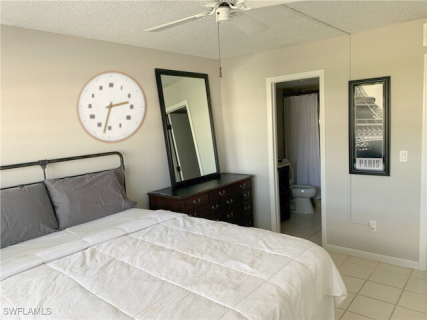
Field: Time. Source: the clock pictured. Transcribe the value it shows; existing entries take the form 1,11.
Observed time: 2,32
